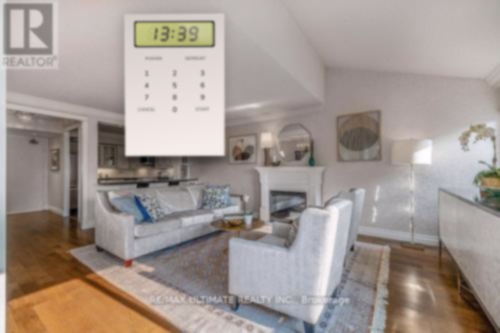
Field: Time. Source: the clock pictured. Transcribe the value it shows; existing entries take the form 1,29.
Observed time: 13,39
